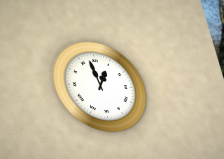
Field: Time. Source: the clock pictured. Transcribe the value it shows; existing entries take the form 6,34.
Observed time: 12,58
